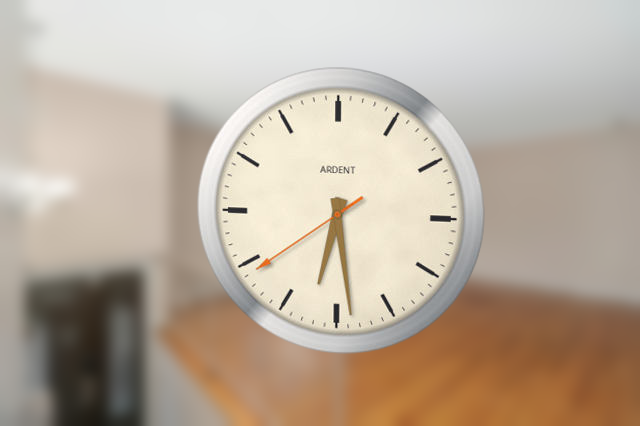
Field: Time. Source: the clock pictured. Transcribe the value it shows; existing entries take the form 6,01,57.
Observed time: 6,28,39
